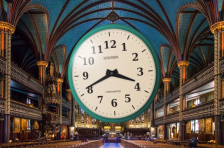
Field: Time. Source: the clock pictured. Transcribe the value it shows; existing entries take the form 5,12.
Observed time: 3,41
